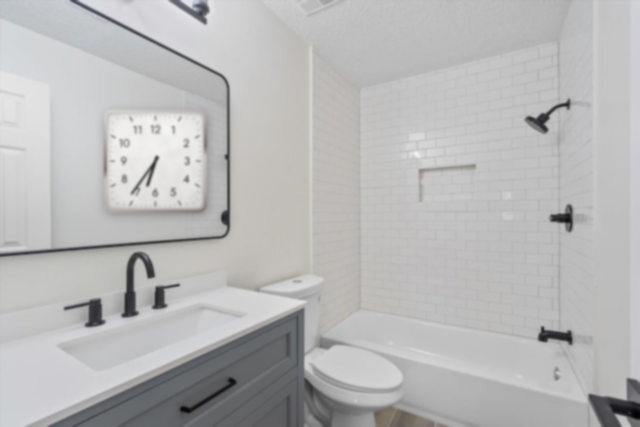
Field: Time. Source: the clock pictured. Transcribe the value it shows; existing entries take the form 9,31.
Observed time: 6,36
